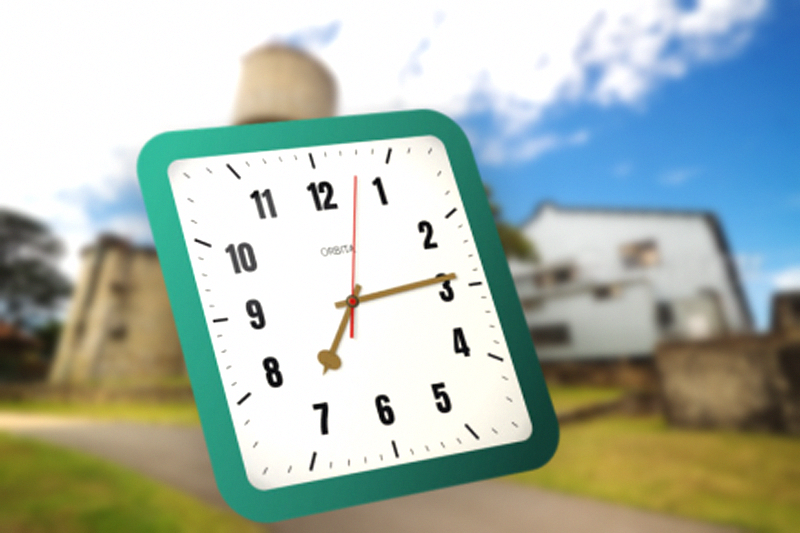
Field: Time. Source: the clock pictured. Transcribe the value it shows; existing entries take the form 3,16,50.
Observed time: 7,14,03
